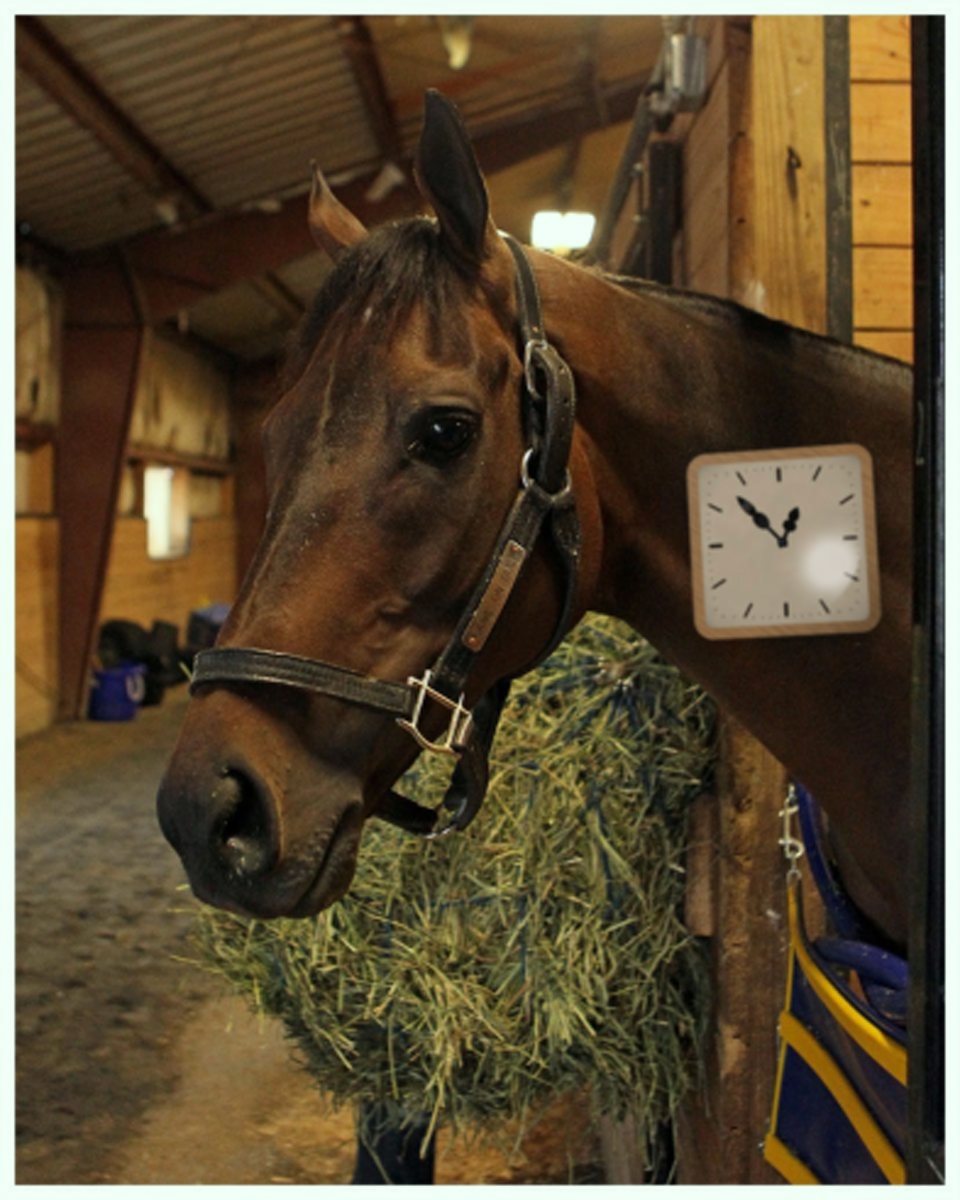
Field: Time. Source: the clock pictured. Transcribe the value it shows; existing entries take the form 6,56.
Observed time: 12,53
